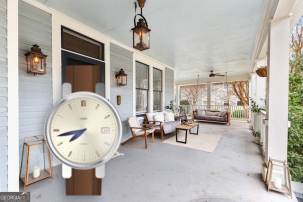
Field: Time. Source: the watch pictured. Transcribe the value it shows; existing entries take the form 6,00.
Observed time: 7,43
